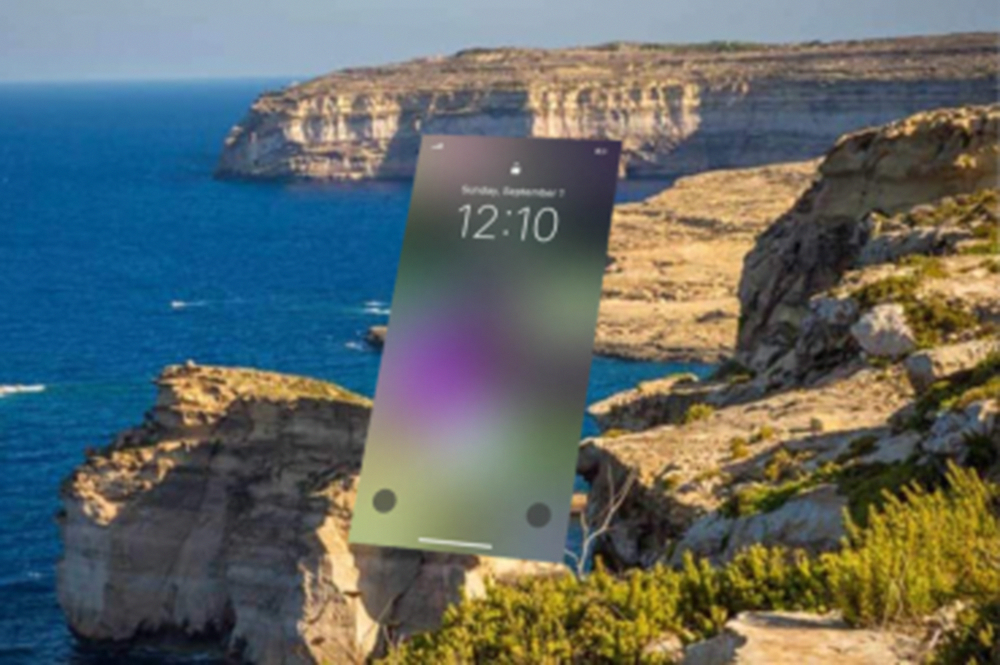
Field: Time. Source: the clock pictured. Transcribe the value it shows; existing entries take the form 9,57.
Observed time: 12,10
